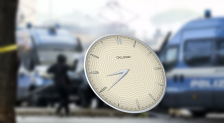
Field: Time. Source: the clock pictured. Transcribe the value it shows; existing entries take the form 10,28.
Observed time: 8,39
